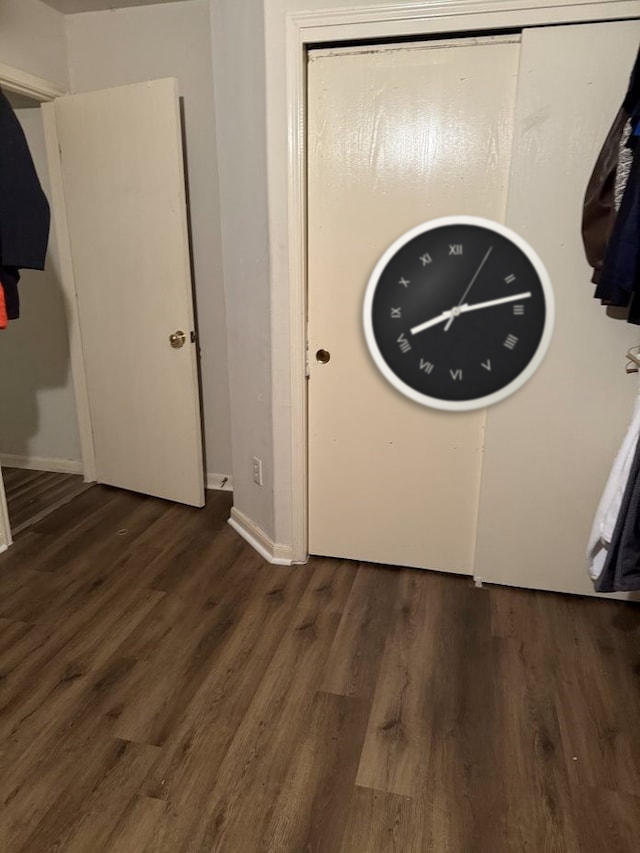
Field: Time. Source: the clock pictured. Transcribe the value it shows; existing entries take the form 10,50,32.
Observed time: 8,13,05
